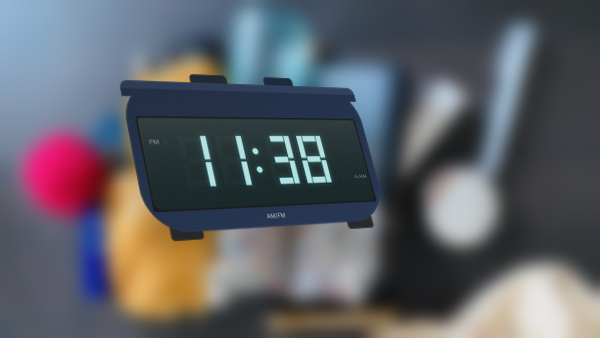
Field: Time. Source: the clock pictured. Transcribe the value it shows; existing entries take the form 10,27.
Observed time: 11,38
